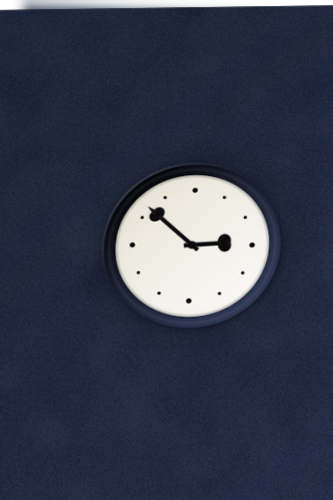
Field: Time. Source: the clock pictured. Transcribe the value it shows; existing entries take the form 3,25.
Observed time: 2,52
